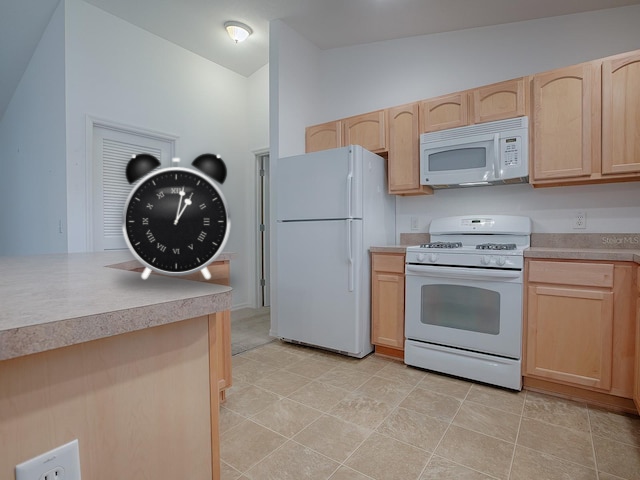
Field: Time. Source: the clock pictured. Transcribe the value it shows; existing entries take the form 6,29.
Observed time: 1,02
